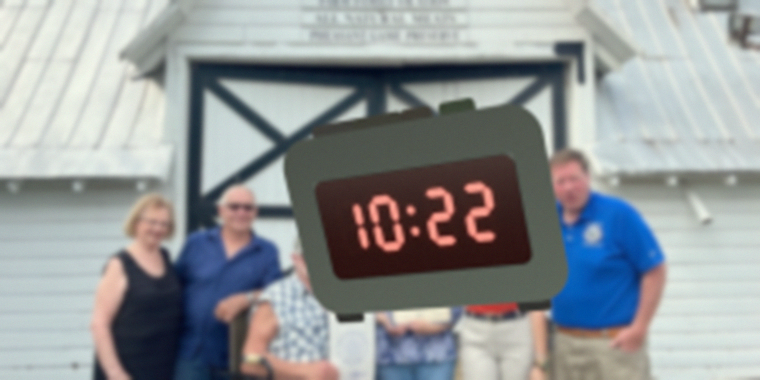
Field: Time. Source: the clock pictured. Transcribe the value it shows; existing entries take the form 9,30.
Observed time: 10,22
